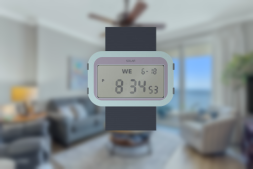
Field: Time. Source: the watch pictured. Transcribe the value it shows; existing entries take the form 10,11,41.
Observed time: 8,34,53
